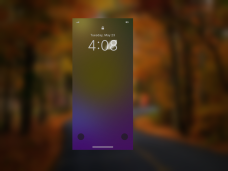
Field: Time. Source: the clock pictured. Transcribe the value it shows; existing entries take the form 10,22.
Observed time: 4,08
